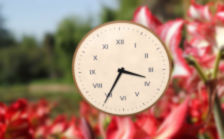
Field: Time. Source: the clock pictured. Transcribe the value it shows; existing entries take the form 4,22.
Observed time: 3,35
